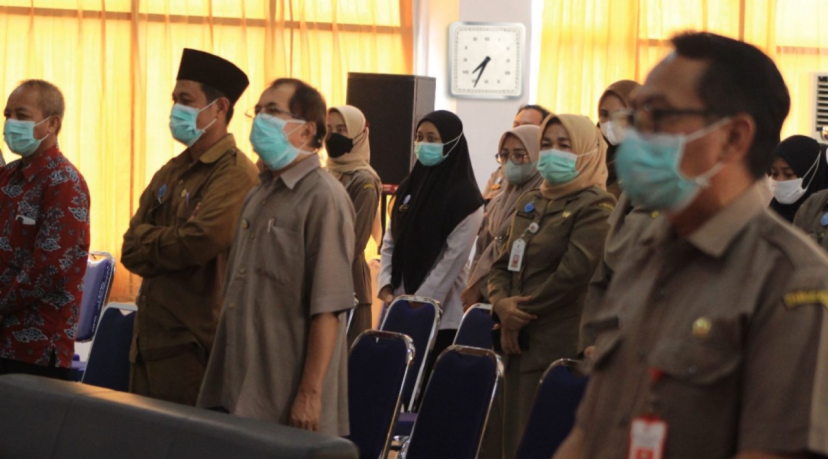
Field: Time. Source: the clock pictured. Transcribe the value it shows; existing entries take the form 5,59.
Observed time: 7,34
